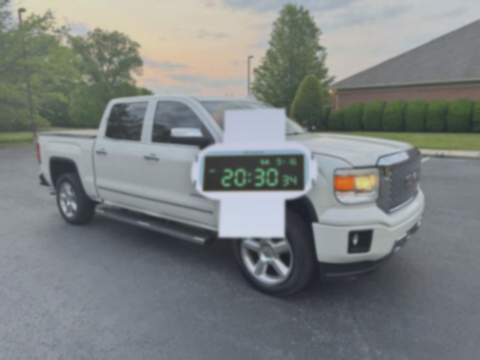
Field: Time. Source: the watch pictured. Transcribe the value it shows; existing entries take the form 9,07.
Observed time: 20,30
